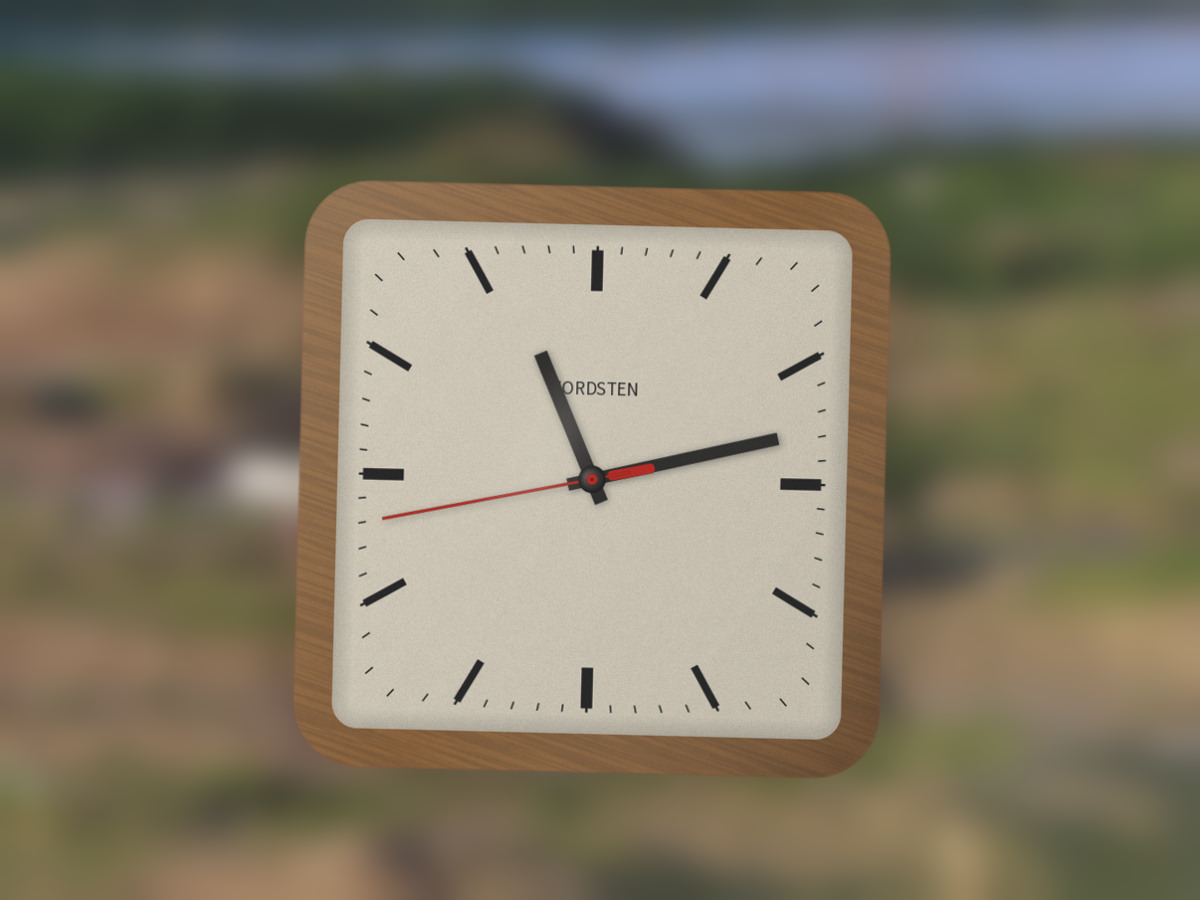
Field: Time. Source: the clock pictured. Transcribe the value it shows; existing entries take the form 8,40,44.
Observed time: 11,12,43
